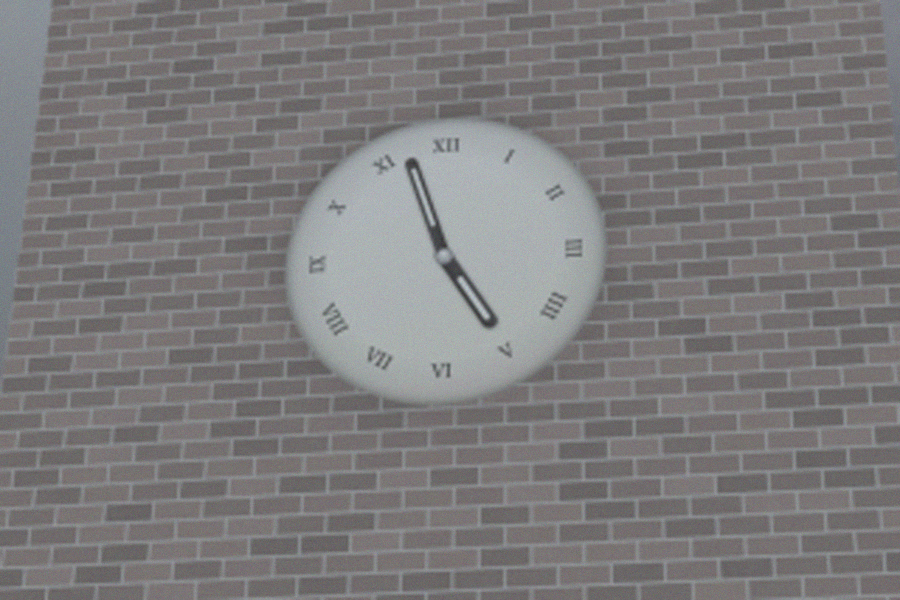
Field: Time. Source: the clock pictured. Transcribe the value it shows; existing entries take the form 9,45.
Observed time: 4,57
